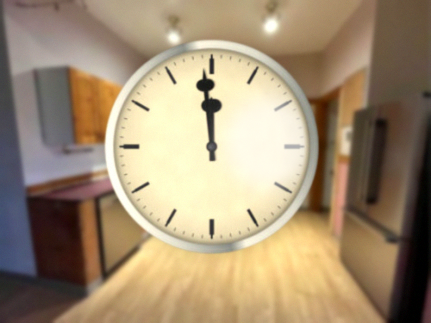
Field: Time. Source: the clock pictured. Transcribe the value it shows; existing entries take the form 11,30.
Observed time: 11,59
